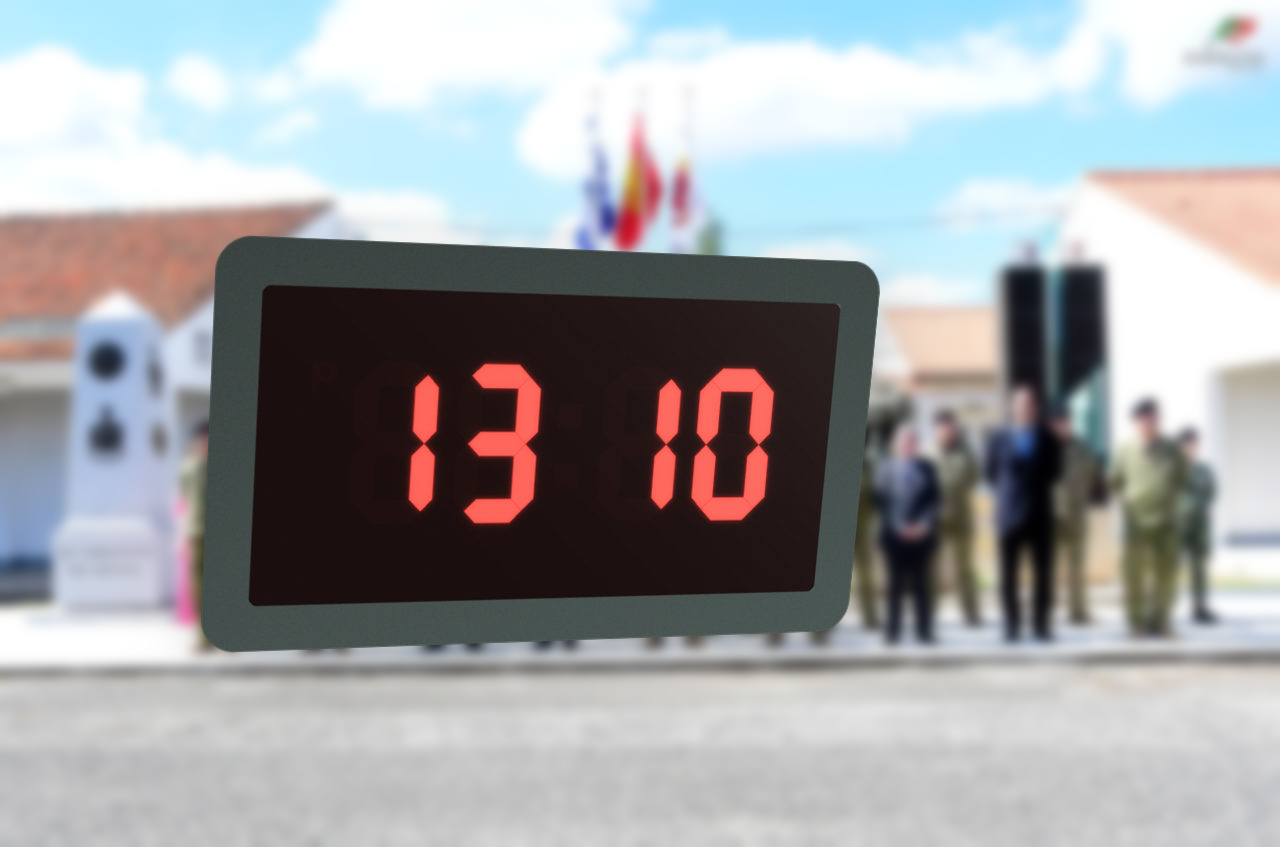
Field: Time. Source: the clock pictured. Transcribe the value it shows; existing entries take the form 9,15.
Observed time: 13,10
